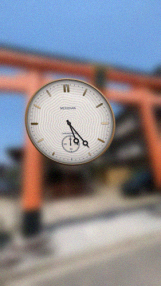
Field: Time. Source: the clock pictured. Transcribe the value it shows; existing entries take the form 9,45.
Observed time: 5,24
